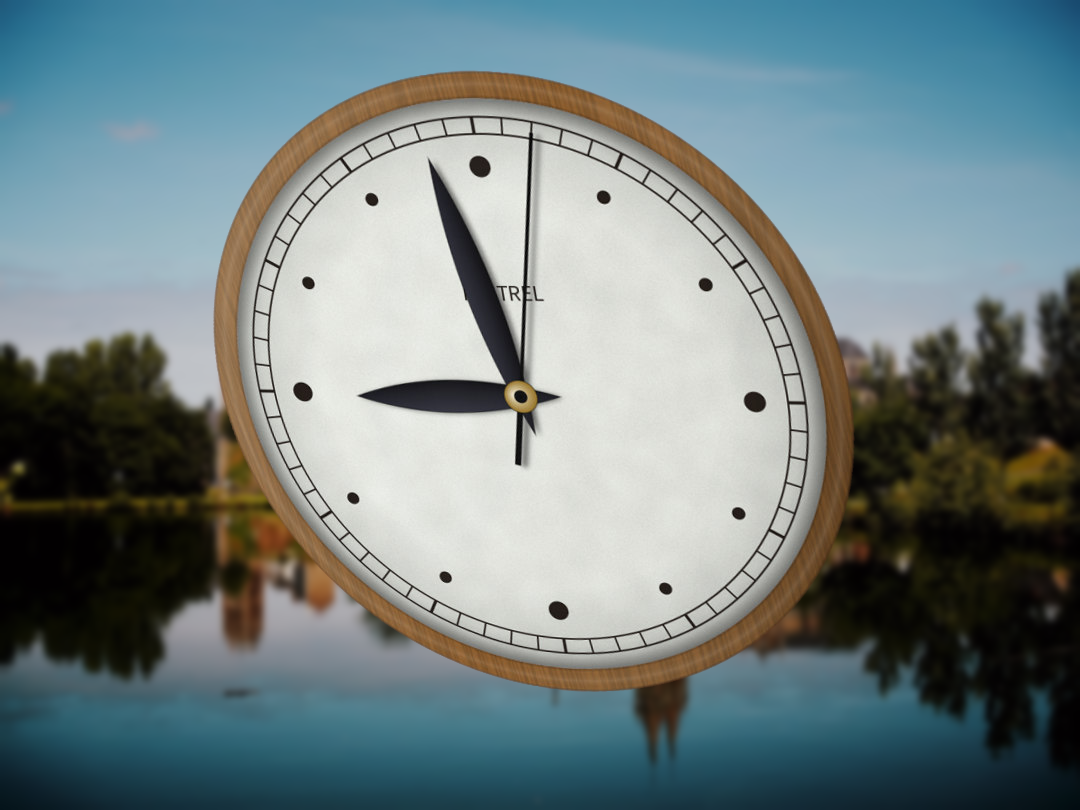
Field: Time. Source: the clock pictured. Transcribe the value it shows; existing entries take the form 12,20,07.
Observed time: 8,58,02
